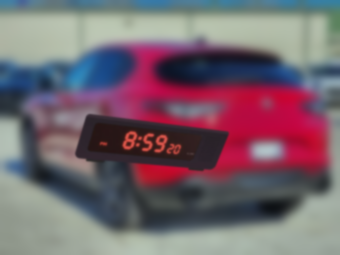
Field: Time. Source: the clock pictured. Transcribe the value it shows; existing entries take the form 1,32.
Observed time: 8,59
